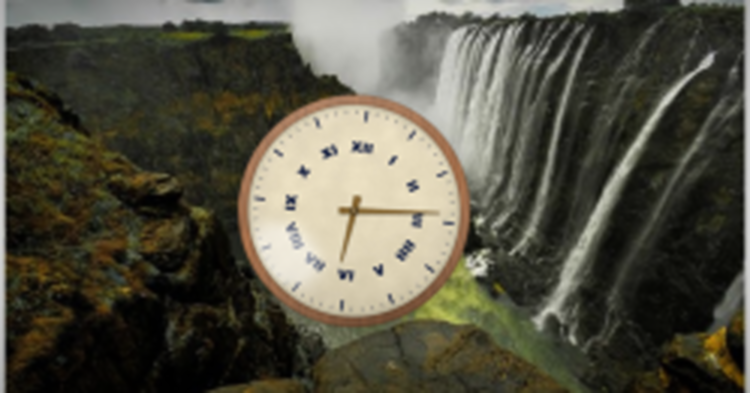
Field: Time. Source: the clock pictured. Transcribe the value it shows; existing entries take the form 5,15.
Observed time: 6,14
